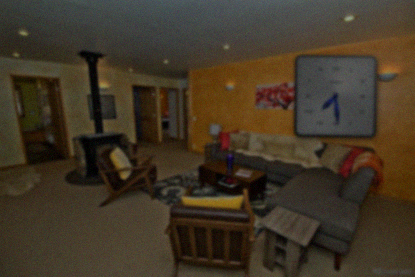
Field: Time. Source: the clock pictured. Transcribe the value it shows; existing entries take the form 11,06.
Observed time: 7,29
